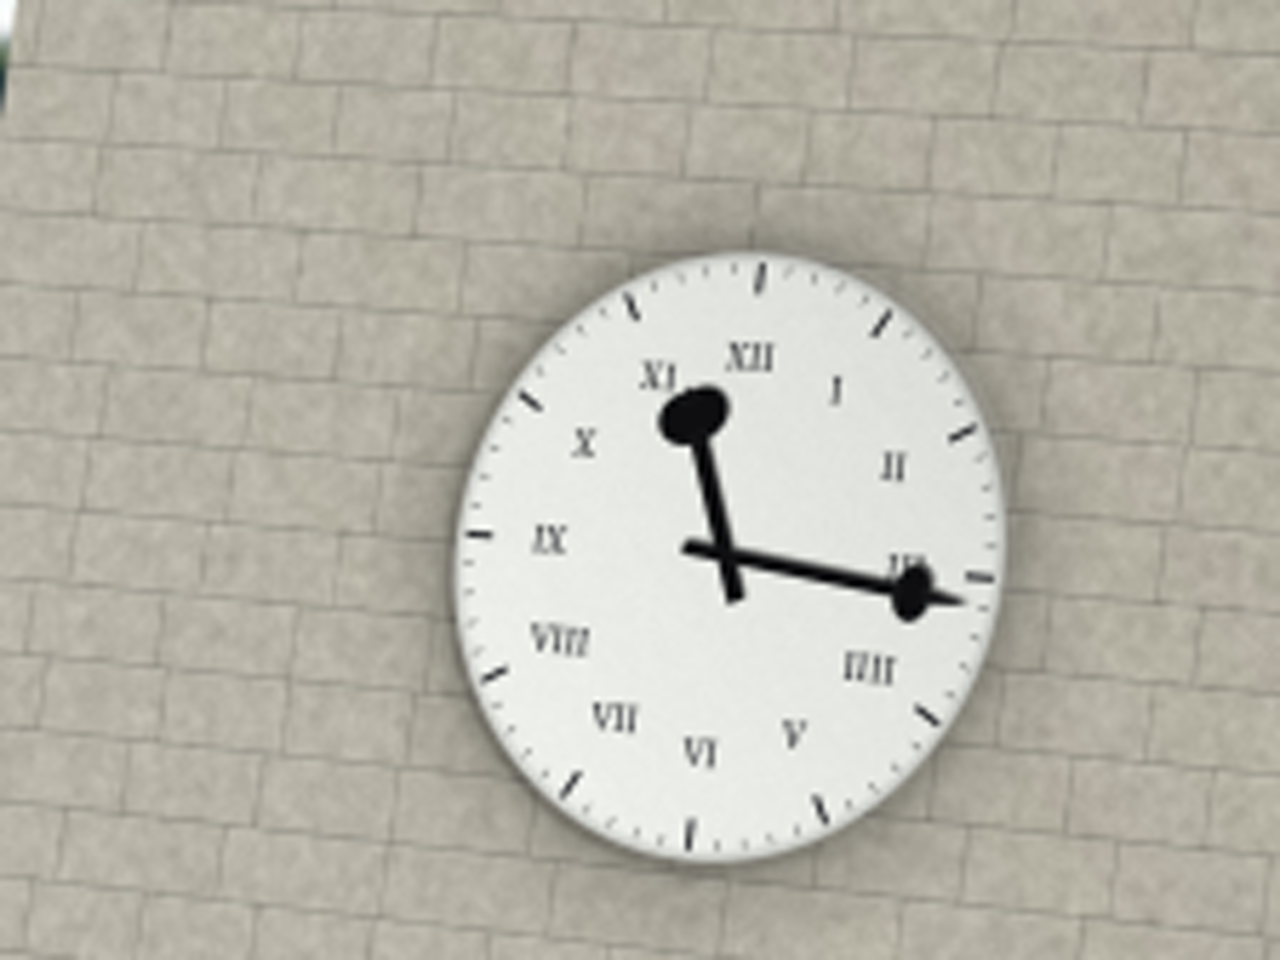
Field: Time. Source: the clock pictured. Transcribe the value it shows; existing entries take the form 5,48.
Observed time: 11,16
